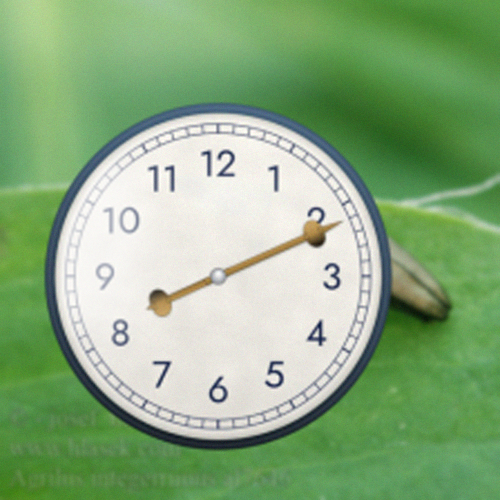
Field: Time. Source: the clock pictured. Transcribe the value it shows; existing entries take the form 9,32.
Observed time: 8,11
